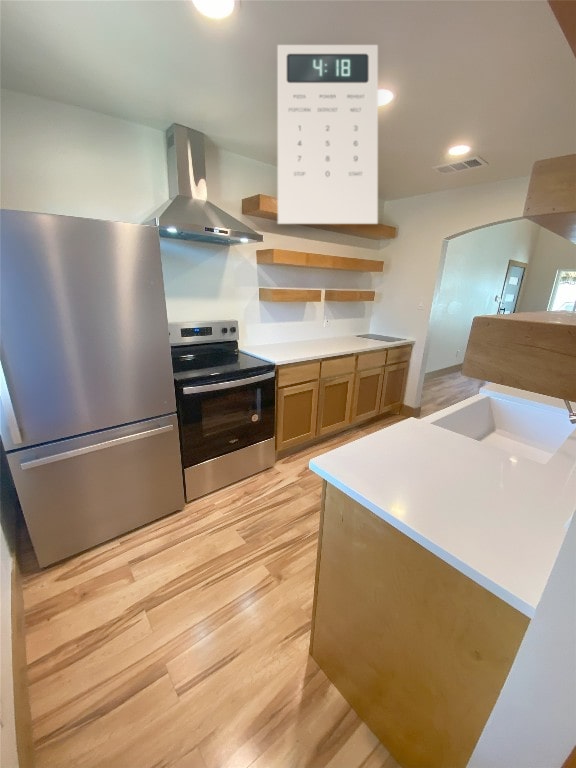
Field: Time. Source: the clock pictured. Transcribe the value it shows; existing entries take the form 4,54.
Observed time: 4,18
